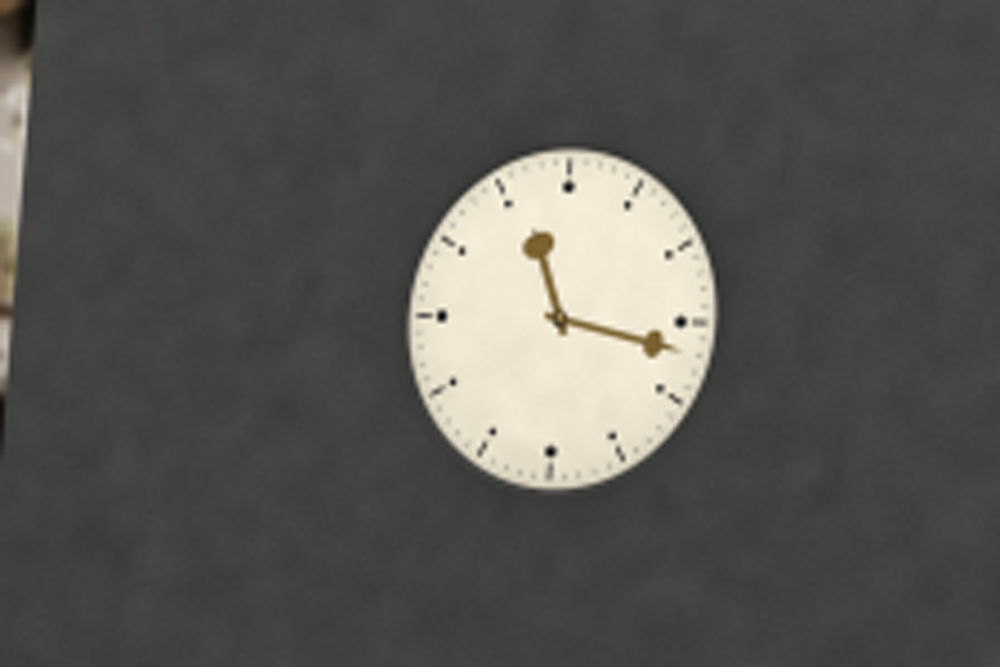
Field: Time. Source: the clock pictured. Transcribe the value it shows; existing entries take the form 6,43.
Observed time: 11,17
